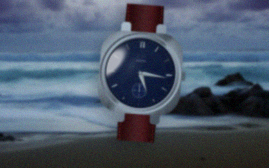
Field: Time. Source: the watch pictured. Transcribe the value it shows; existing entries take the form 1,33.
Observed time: 5,16
